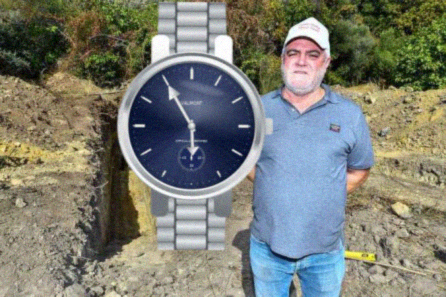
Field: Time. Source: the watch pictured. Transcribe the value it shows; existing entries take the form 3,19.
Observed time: 5,55
